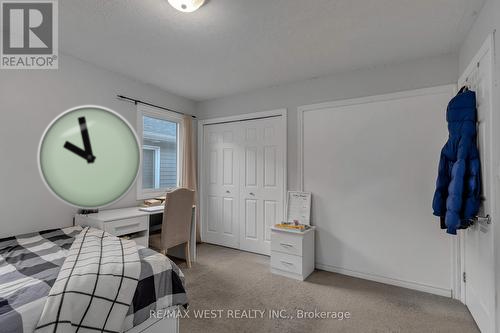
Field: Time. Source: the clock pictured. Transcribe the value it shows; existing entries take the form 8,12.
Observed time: 9,58
